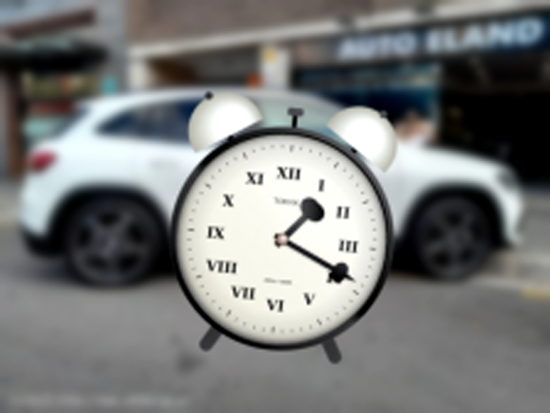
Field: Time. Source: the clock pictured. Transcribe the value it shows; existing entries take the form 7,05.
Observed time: 1,19
